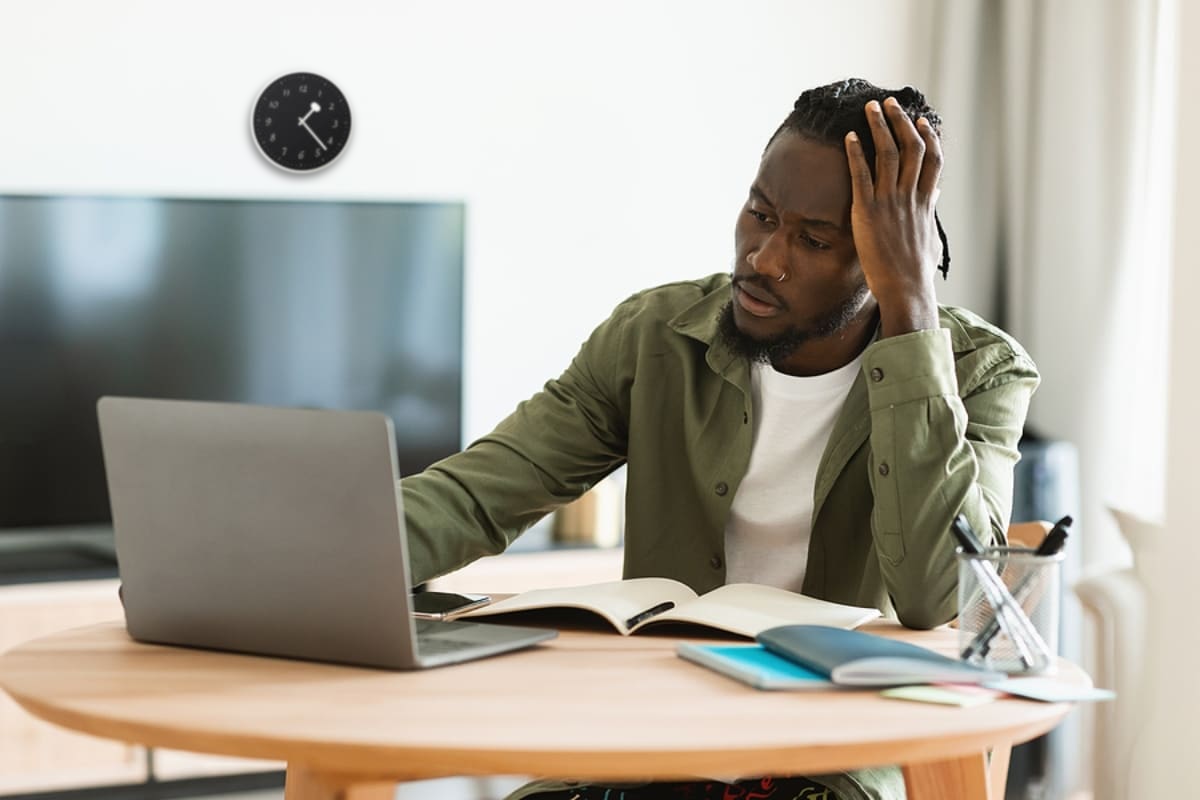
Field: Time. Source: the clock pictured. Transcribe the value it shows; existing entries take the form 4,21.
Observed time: 1,23
